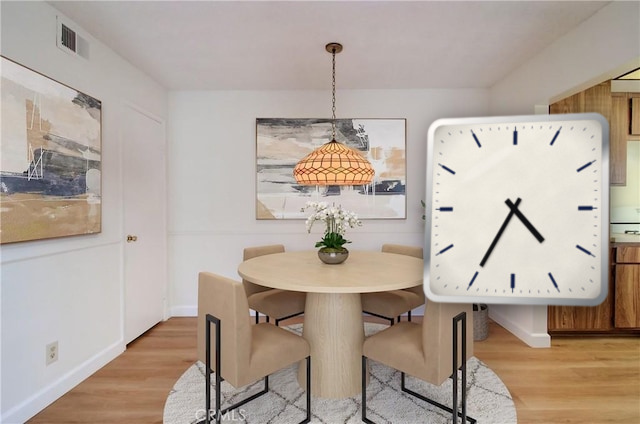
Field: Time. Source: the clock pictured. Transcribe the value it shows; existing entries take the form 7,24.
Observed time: 4,35
